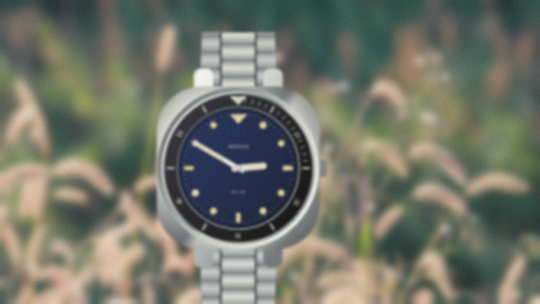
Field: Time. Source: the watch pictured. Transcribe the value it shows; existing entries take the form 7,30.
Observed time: 2,50
